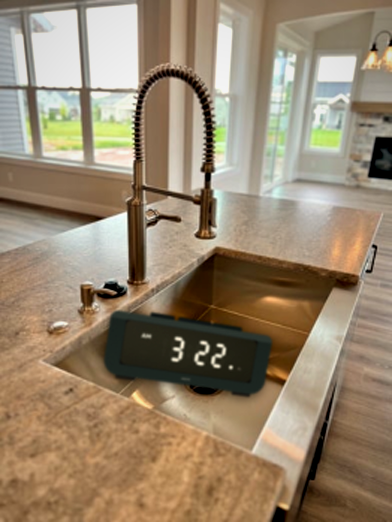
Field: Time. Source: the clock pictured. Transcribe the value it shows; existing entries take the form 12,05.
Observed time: 3,22
